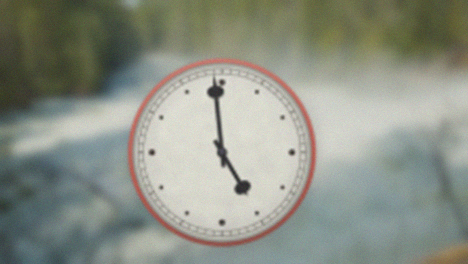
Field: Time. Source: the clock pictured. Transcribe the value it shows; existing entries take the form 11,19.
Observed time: 4,59
